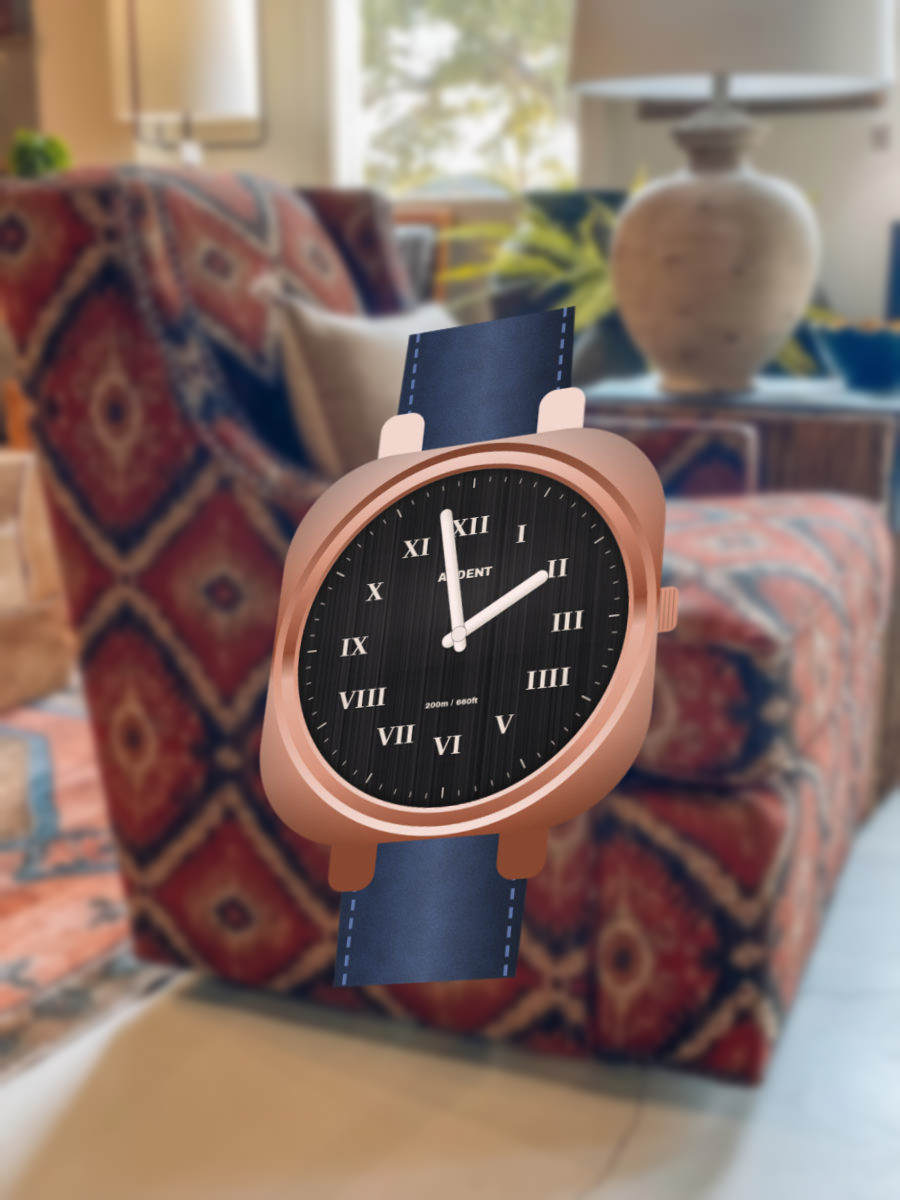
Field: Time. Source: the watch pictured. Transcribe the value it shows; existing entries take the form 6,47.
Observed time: 1,58
